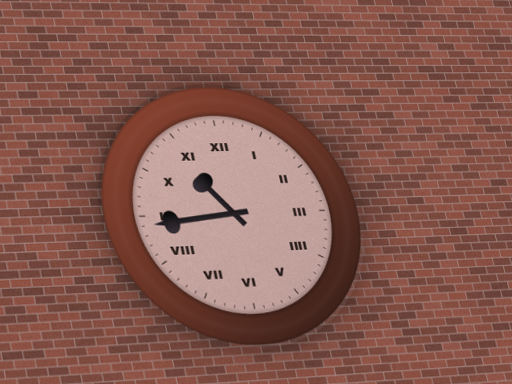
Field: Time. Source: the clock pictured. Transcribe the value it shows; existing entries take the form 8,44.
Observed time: 10,44
